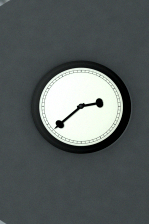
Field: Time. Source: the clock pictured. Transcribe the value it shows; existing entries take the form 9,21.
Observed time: 2,38
